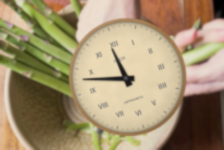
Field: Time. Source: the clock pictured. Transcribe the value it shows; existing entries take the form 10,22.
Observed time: 11,48
